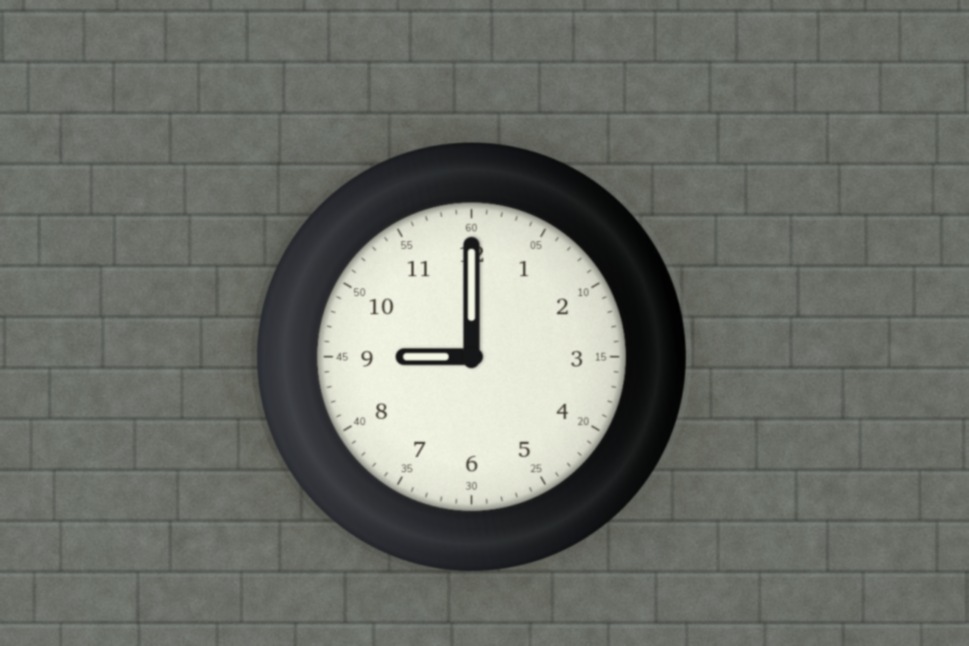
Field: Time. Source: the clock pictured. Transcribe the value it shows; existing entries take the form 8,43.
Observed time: 9,00
